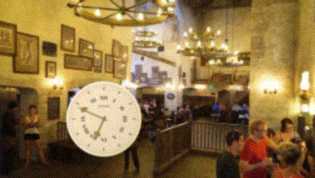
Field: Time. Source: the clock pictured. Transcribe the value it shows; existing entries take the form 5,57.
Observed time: 6,49
